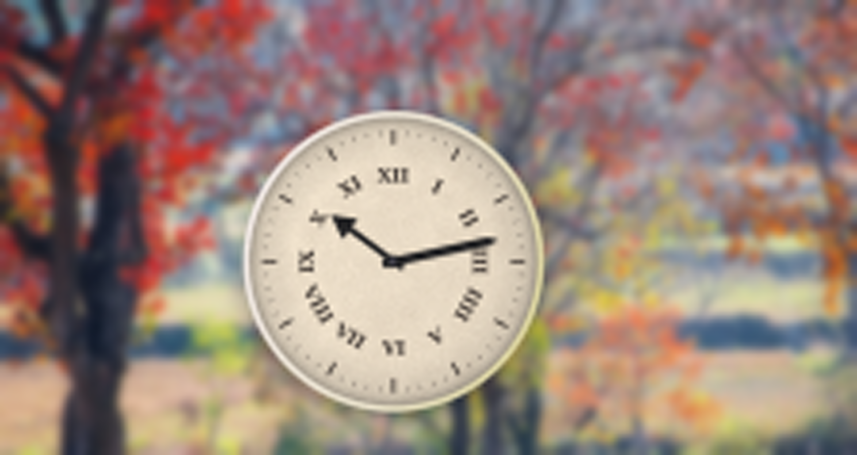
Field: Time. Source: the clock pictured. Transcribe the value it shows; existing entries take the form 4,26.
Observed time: 10,13
